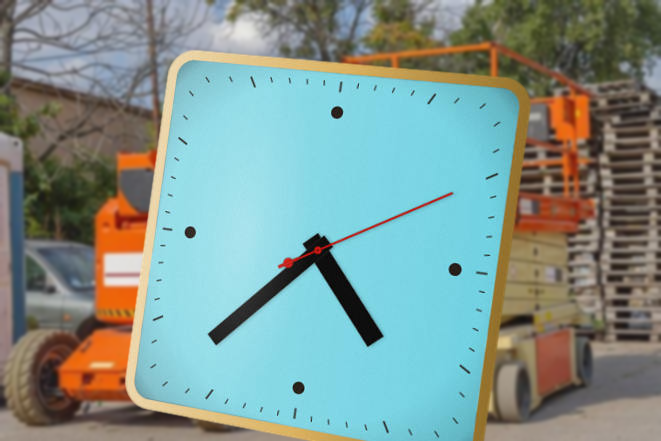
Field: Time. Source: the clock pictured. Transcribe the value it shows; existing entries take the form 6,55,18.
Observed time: 4,37,10
